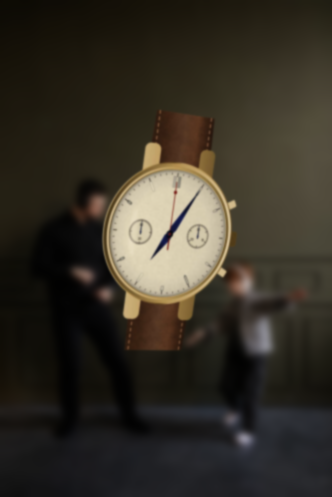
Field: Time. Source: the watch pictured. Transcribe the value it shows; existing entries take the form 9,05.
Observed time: 7,05
